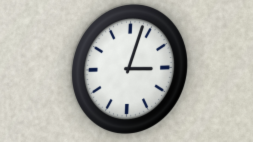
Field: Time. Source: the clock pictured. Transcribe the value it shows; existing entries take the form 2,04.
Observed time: 3,03
